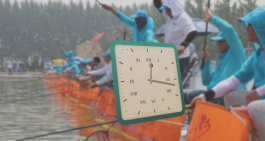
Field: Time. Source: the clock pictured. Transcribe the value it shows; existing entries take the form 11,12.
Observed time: 12,17
